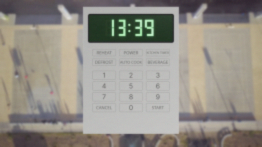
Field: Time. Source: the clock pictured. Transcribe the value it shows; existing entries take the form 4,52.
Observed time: 13,39
